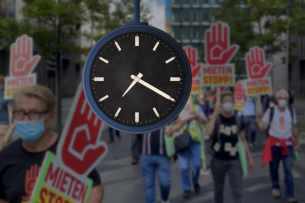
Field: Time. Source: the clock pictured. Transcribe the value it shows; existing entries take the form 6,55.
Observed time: 7,20
